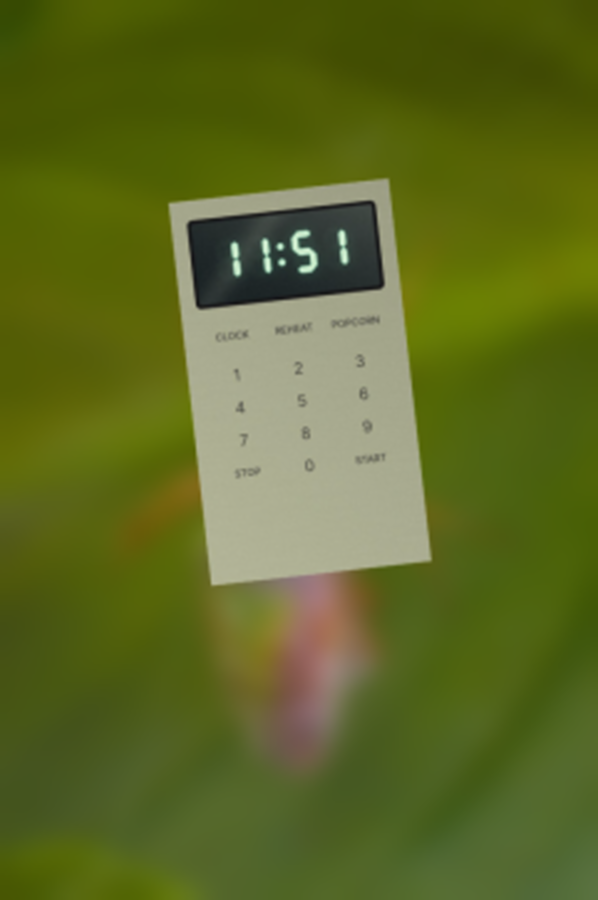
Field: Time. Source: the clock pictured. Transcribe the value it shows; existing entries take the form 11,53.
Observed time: 11,51
